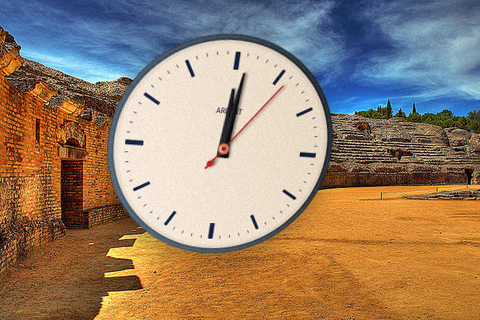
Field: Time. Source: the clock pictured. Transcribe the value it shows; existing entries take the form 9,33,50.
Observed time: 12,01,06
